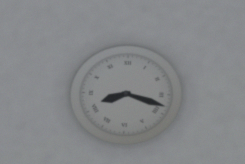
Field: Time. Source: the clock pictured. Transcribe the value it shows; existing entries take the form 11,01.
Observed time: 8,18
